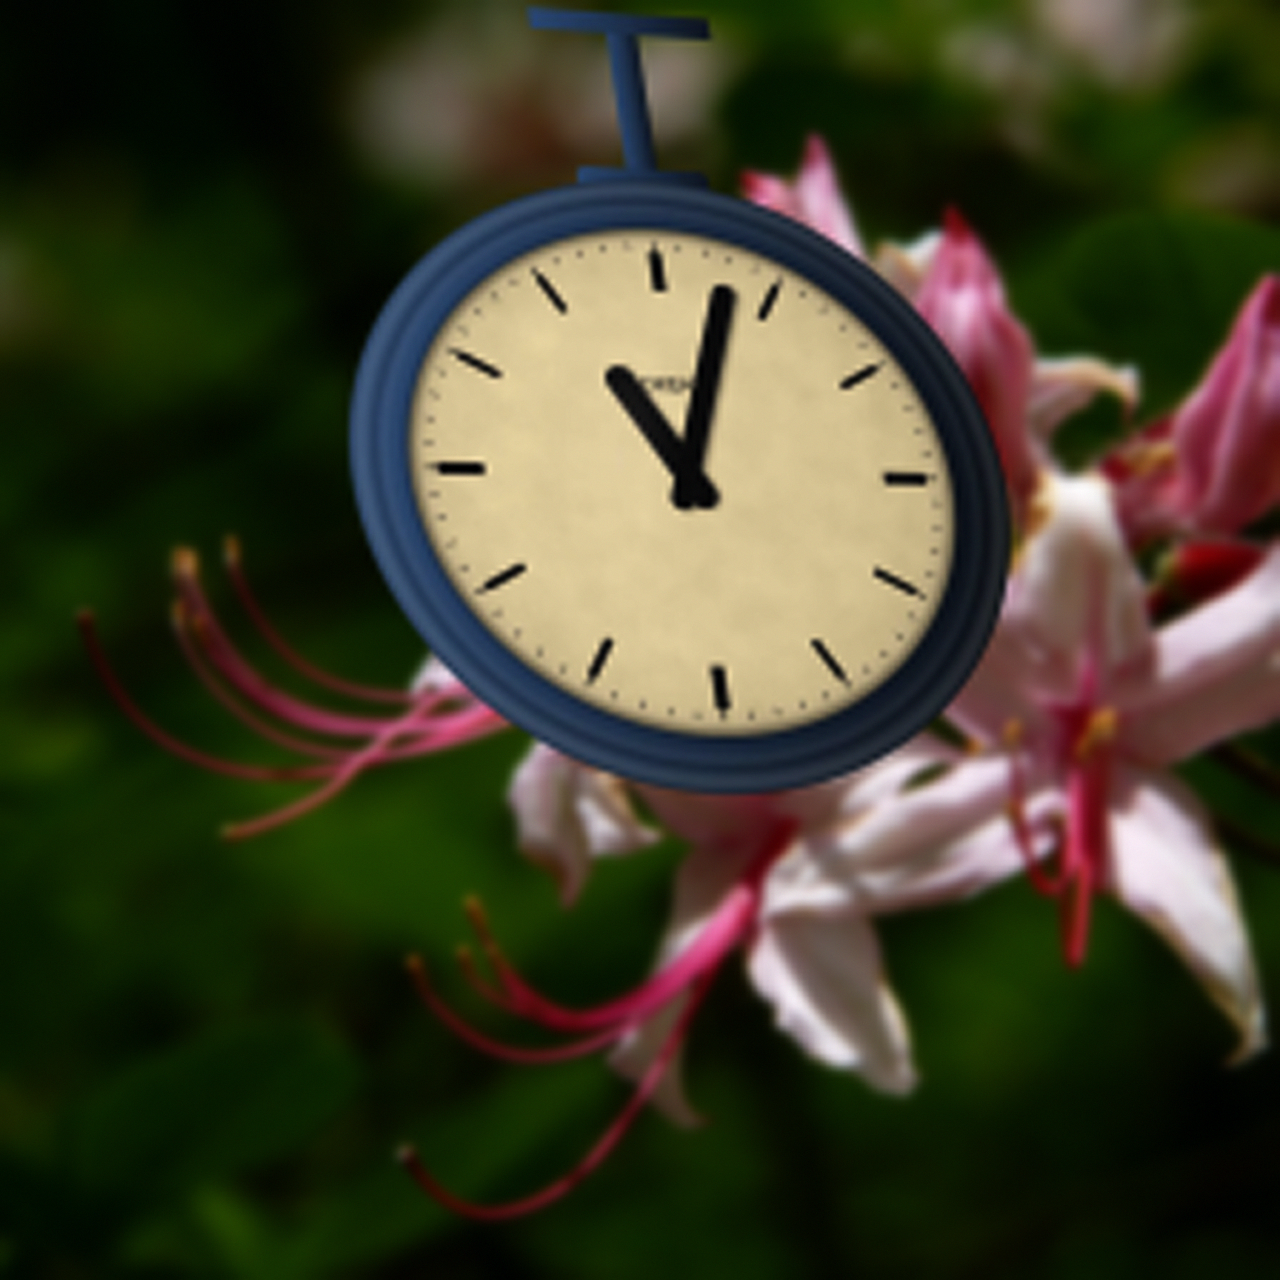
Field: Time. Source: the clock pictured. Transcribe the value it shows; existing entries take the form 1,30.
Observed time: 11,03
